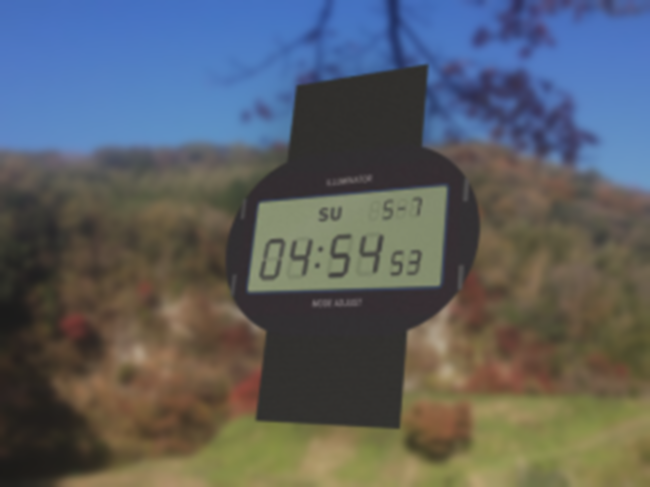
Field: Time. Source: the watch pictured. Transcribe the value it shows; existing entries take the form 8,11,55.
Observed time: 4,54,53
